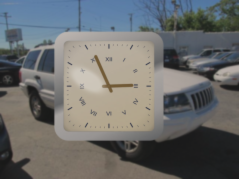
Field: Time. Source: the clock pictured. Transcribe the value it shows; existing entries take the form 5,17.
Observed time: 2,56
